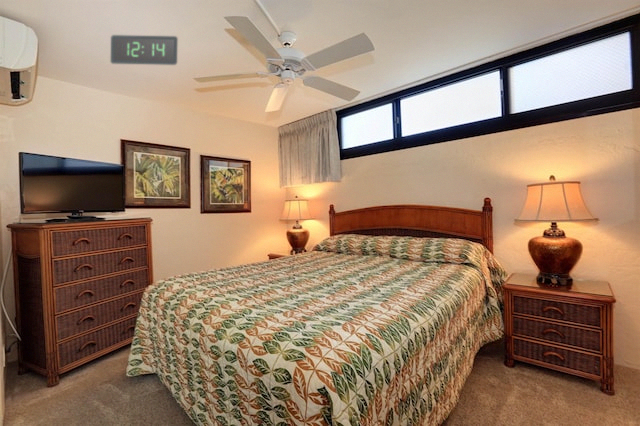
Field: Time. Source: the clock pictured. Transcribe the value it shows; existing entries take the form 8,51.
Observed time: 12,14
